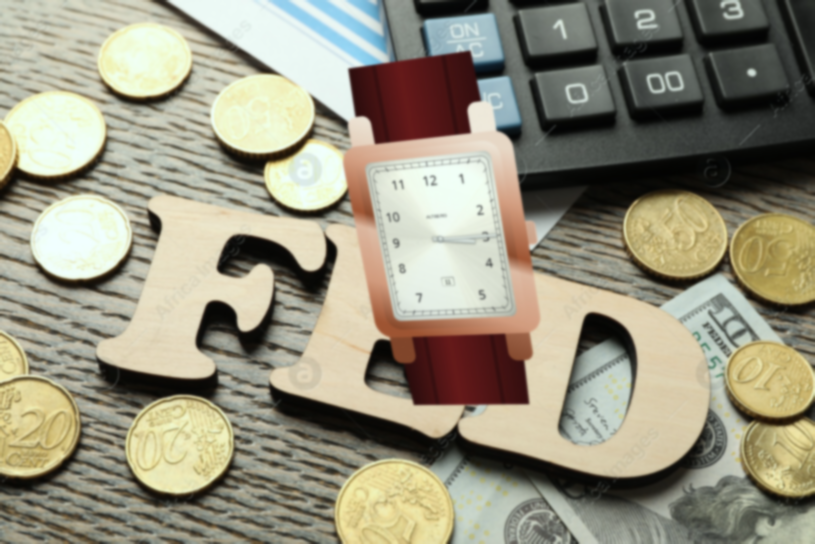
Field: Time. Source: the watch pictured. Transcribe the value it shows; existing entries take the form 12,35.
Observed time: 3,15
